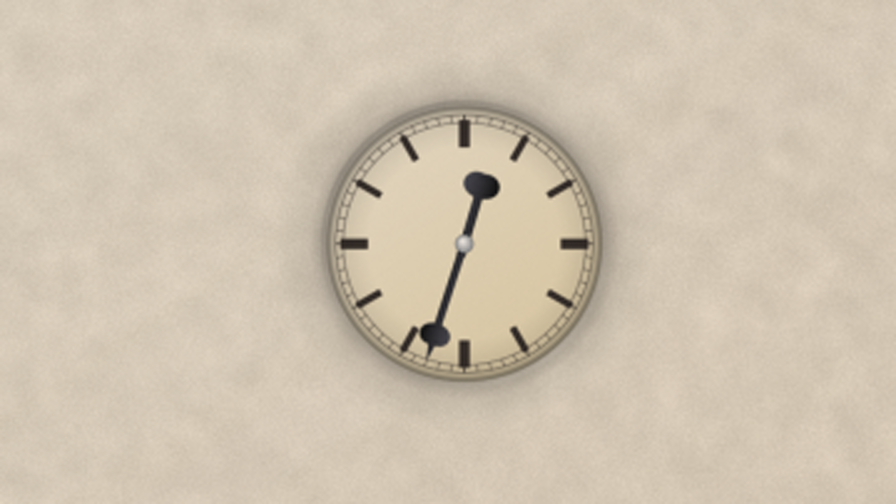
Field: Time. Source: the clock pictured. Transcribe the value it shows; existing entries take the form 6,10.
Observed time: 12,33
